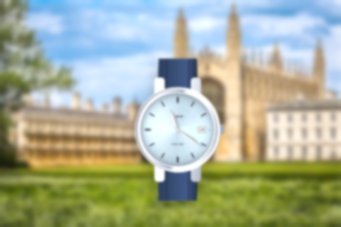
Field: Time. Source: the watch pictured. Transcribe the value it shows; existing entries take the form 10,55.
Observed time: 11,21
